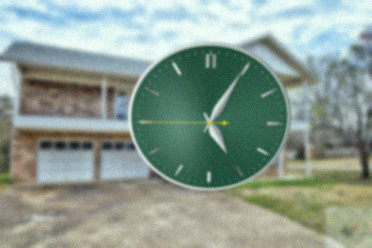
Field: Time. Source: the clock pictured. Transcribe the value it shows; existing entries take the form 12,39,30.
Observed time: 5,04,45
